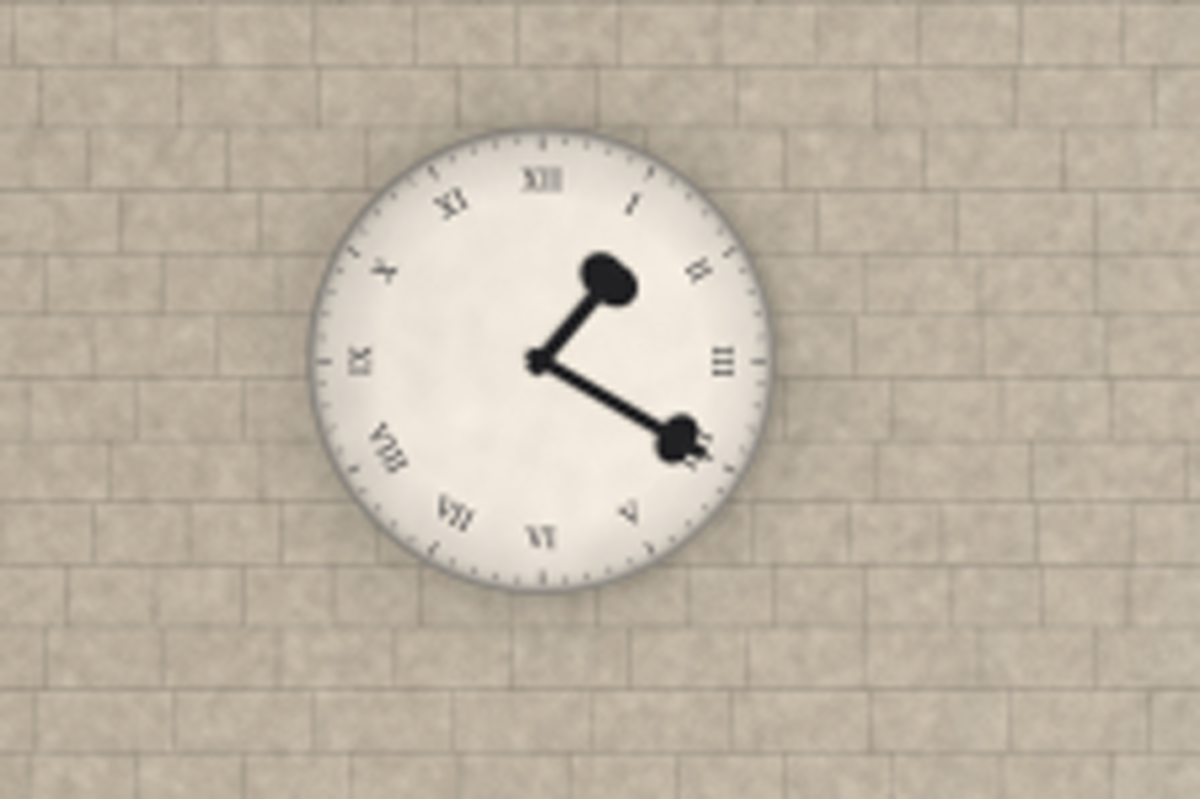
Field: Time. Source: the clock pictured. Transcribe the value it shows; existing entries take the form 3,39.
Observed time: 1,20
